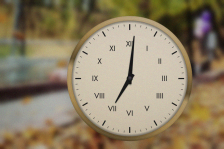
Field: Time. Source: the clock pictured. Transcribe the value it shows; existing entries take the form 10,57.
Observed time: 7,01
